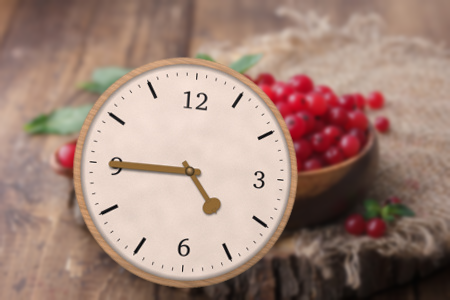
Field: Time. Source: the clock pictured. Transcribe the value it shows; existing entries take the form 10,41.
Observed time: 4,45
